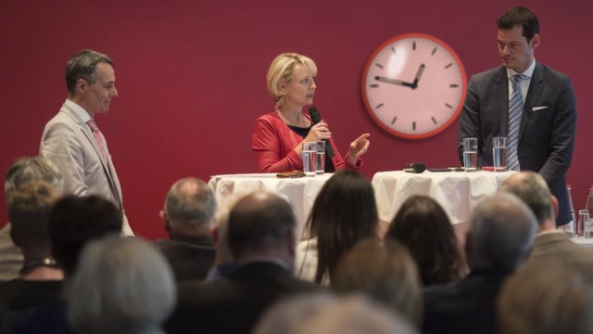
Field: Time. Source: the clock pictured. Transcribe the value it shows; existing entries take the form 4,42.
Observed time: 12,47
